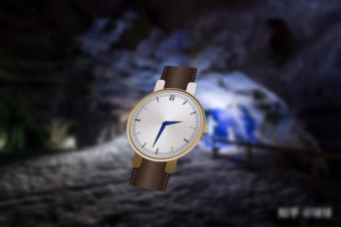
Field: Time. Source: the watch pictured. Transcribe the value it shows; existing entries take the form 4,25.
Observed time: 2,32
